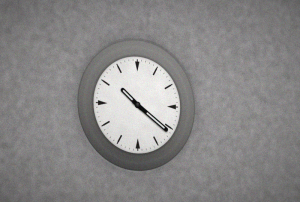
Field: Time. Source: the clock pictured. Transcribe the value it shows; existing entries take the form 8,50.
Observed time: 10,21
